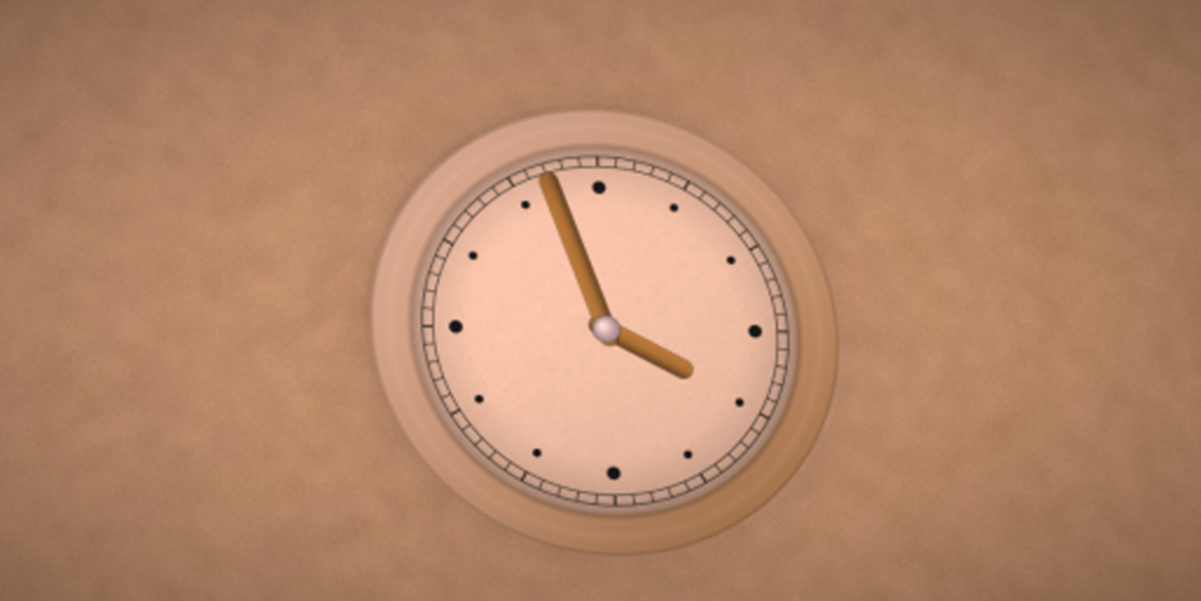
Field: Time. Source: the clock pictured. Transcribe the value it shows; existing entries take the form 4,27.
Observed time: 3,57
